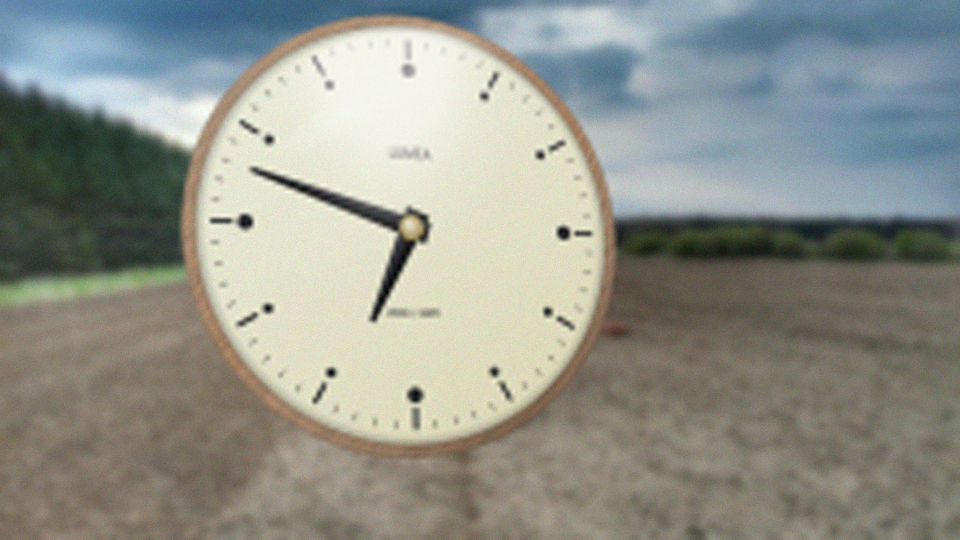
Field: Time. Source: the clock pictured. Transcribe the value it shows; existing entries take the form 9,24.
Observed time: 6,48
